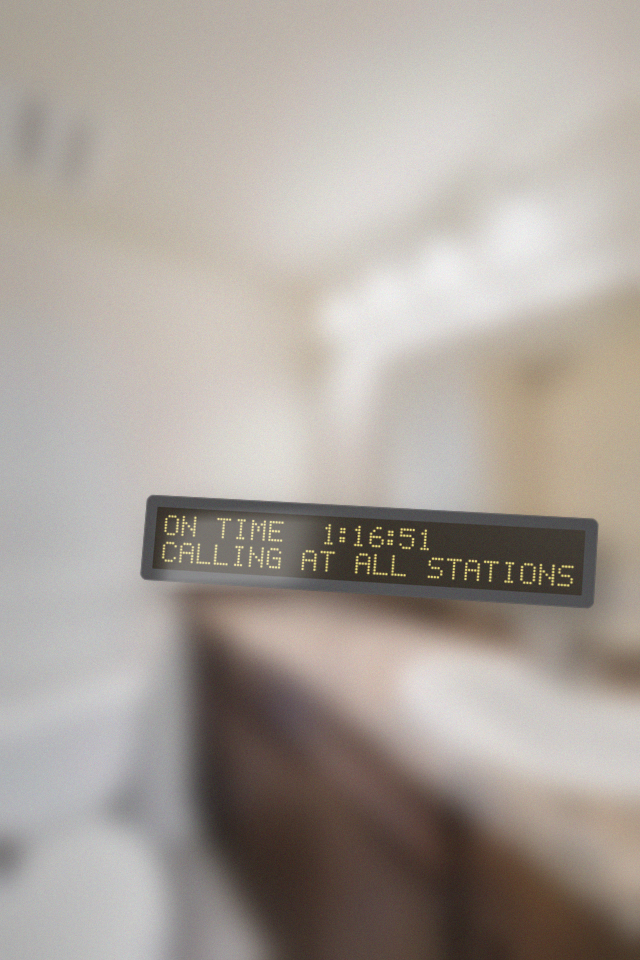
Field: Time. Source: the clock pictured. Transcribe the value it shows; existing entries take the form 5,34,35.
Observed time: 1,16,51
